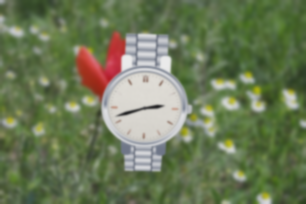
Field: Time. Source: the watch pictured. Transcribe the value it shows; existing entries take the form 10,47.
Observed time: 2,42
